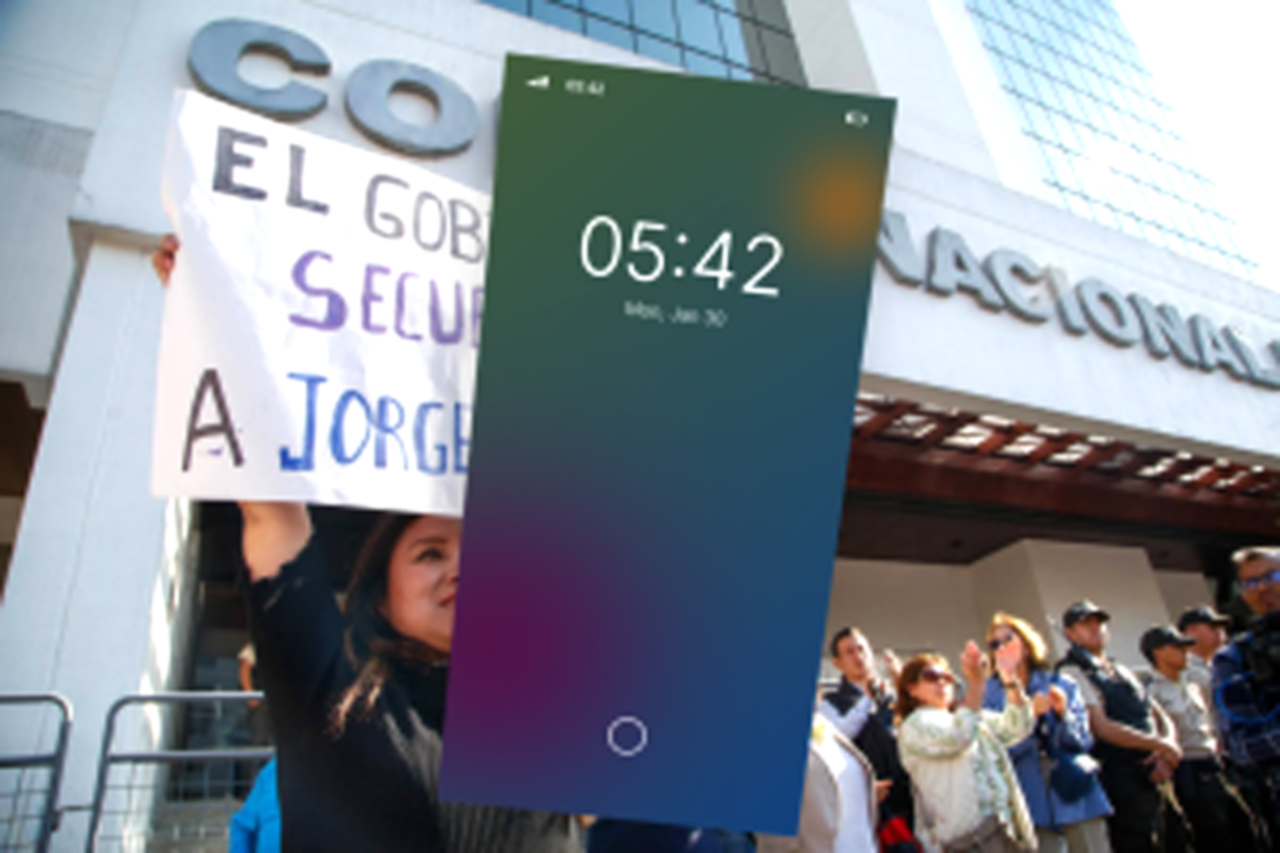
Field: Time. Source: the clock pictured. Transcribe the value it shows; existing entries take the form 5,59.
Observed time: 5,42
